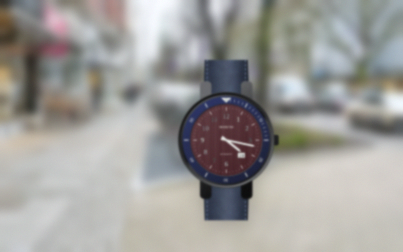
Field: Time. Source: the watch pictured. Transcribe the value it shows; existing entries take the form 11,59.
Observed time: 4,17
